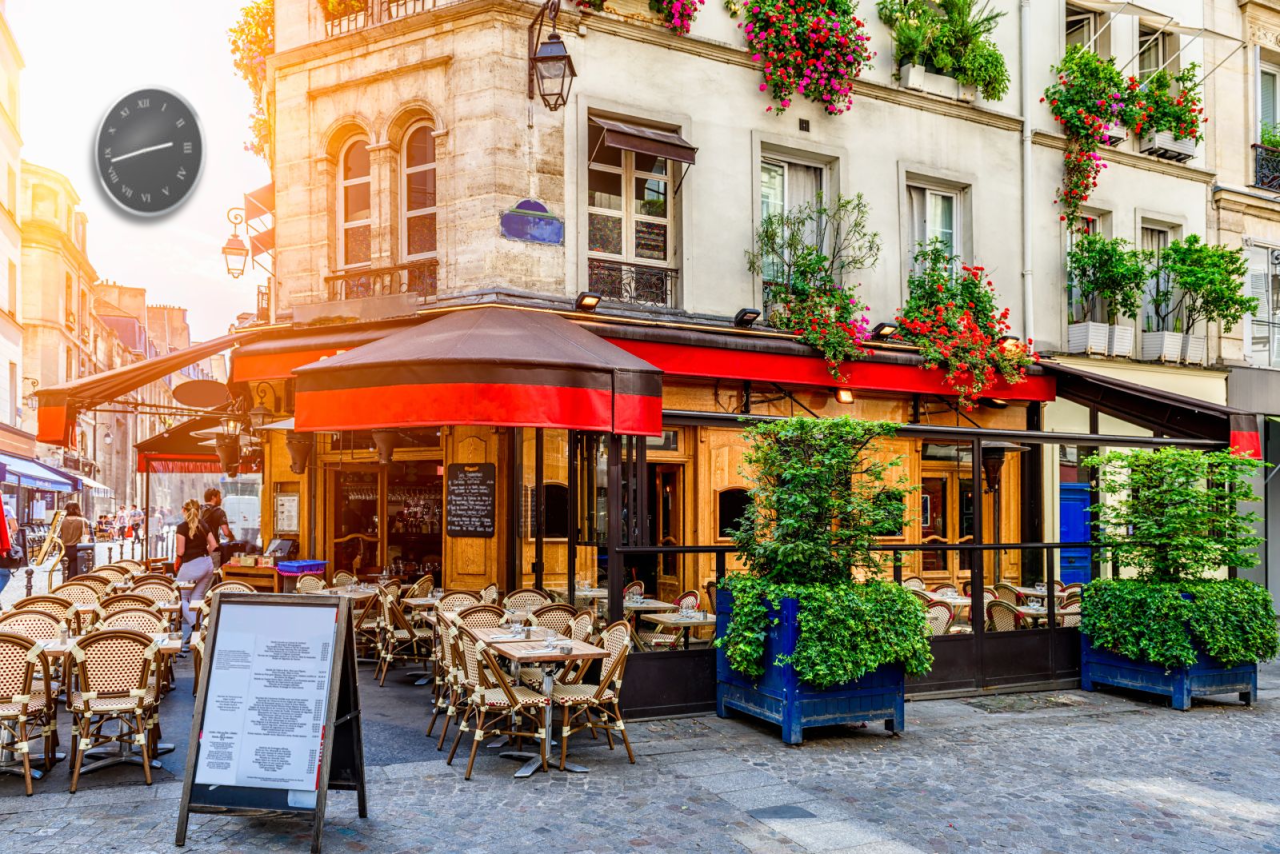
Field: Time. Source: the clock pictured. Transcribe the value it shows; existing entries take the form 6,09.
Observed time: 2,43
